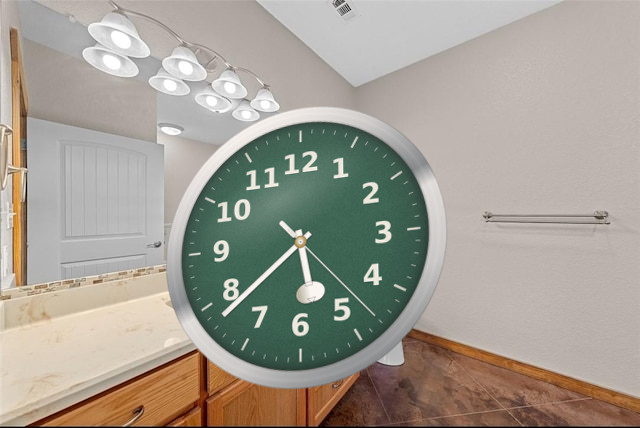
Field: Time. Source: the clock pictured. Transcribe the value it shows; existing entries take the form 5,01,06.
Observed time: 5,38,23
